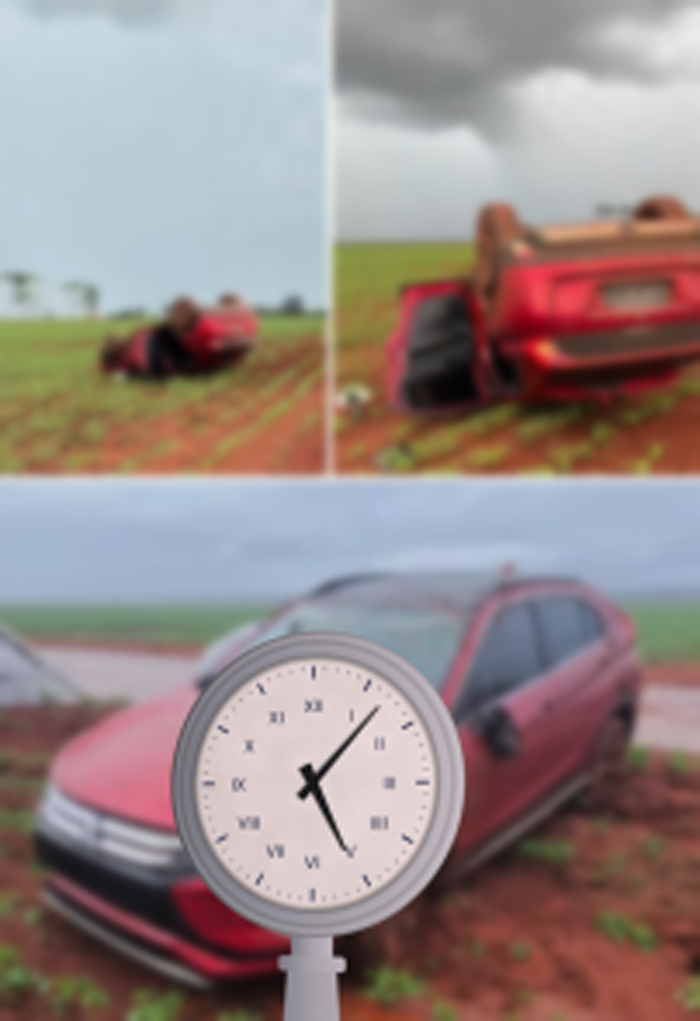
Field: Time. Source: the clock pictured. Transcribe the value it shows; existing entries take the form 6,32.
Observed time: 5,07
